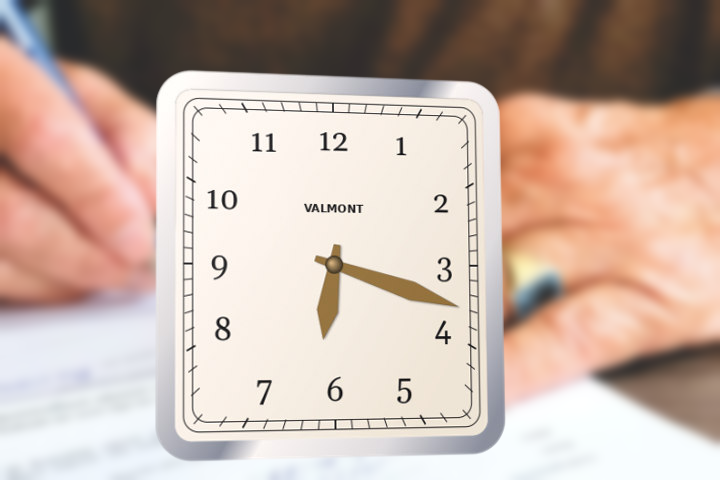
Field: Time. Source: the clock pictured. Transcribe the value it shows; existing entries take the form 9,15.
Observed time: 6,18
